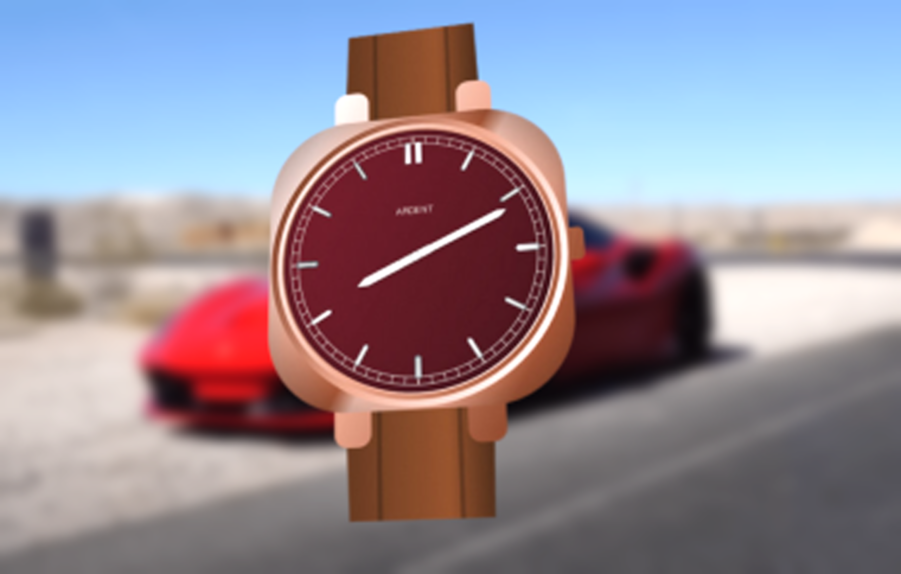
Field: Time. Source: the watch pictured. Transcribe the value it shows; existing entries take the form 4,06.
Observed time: 8,11
